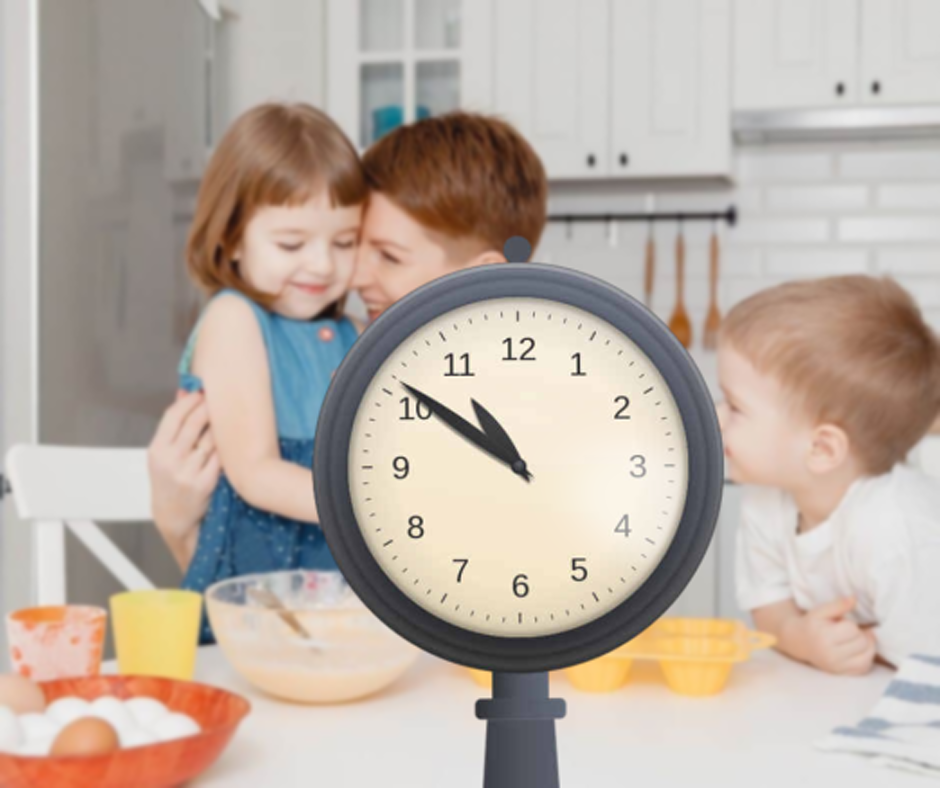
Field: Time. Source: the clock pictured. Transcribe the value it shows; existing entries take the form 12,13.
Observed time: 10,51
